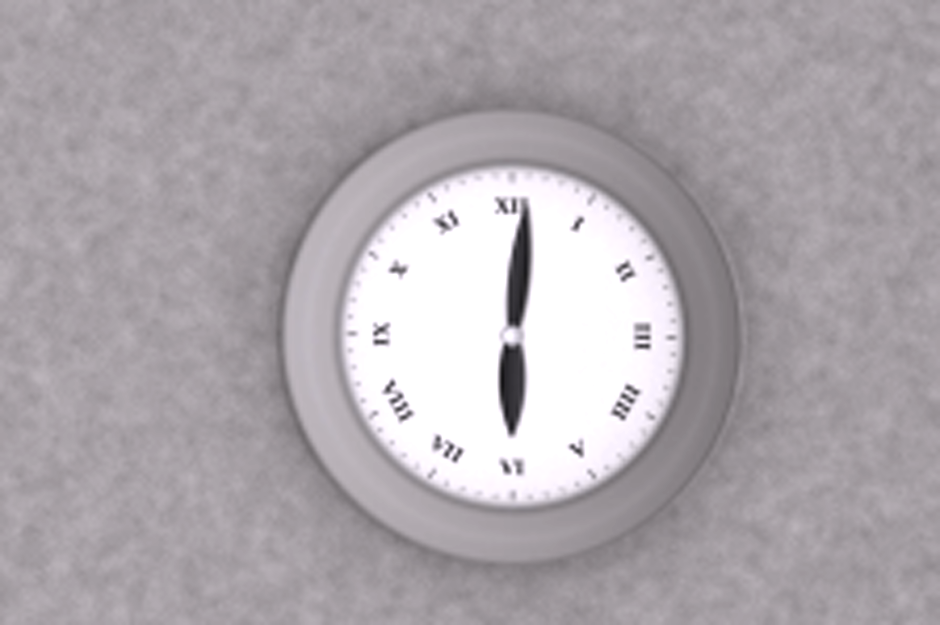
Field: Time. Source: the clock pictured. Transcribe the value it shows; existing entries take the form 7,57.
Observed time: 6,01
